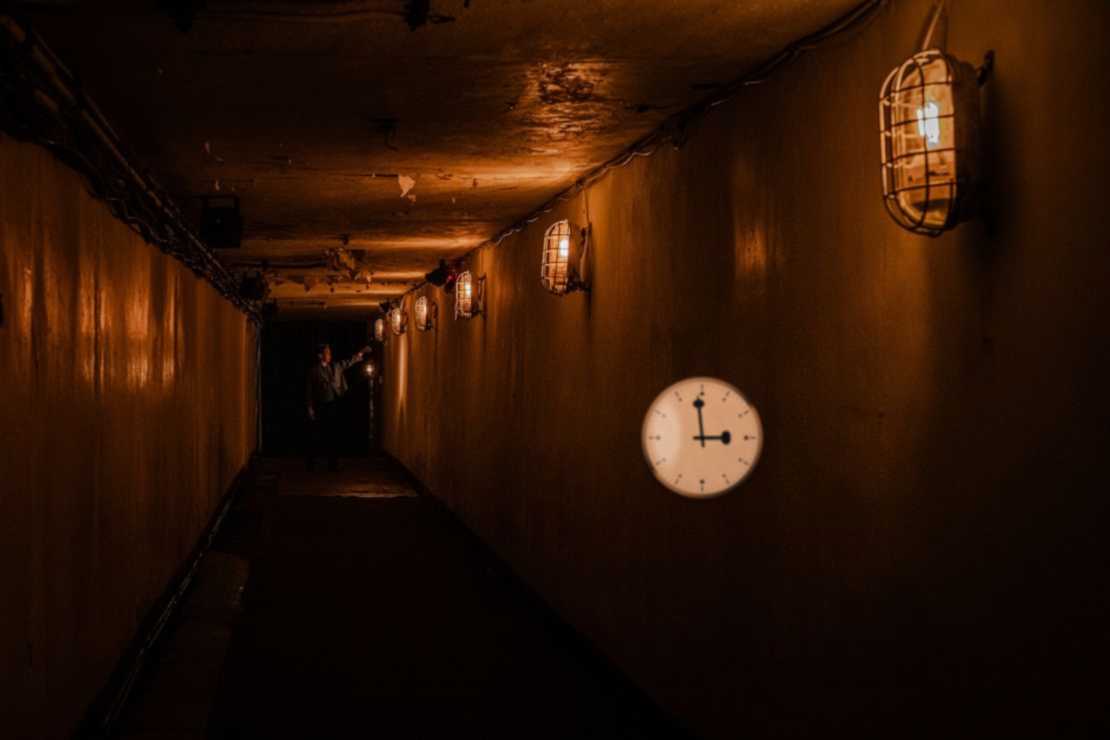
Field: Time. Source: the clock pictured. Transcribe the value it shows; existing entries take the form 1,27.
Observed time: 2,59
